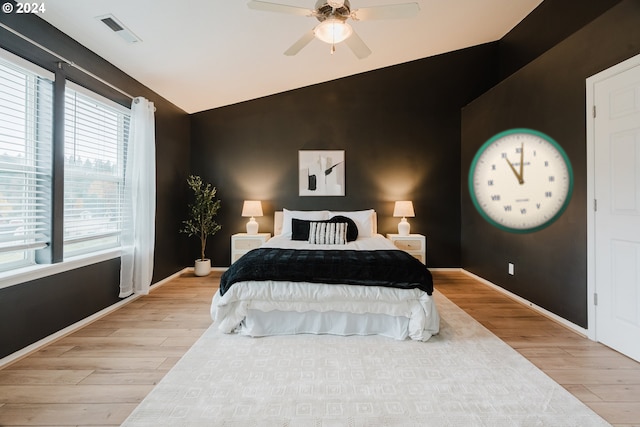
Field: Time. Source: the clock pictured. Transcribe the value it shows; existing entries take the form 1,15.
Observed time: 11,01
